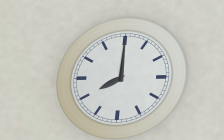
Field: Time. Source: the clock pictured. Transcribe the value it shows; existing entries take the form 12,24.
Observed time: 8,00
